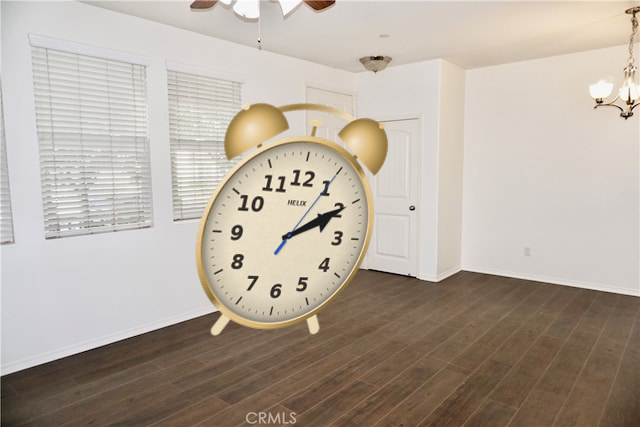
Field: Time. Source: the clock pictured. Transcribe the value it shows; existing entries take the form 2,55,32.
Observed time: 2,10,05
